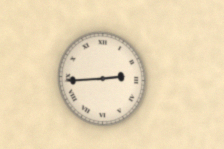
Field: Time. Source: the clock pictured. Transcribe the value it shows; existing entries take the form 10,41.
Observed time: 2,44
